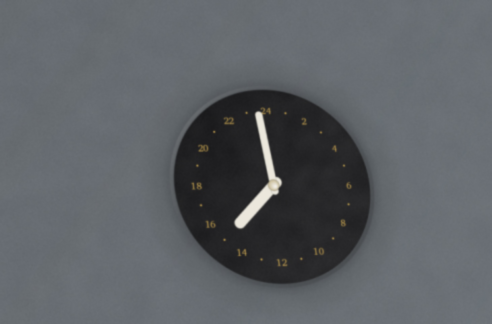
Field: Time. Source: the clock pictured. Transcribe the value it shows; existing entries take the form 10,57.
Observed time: 14,59
